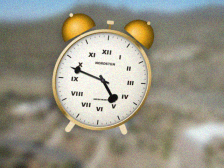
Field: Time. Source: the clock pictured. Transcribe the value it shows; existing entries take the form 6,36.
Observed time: 4,48
